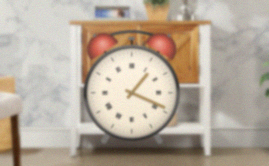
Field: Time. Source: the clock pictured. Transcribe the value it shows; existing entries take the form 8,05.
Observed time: 1,19
